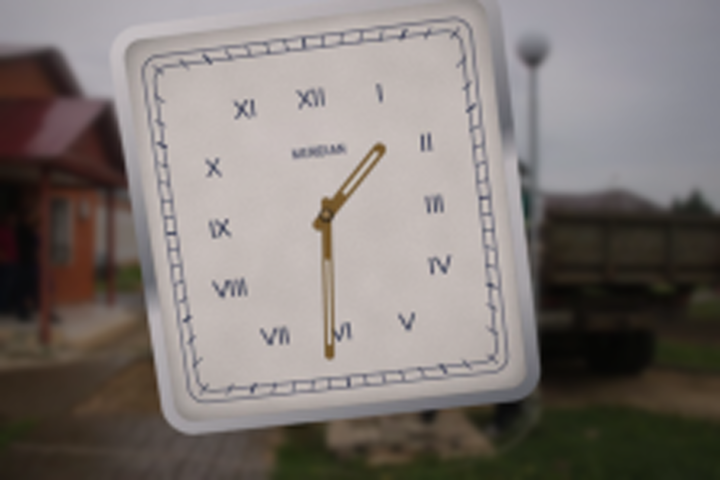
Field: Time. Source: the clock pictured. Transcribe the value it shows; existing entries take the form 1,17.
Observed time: 1,31
